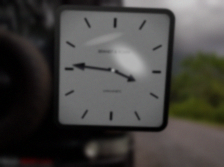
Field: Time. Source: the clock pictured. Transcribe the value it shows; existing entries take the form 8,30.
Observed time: 3,46
